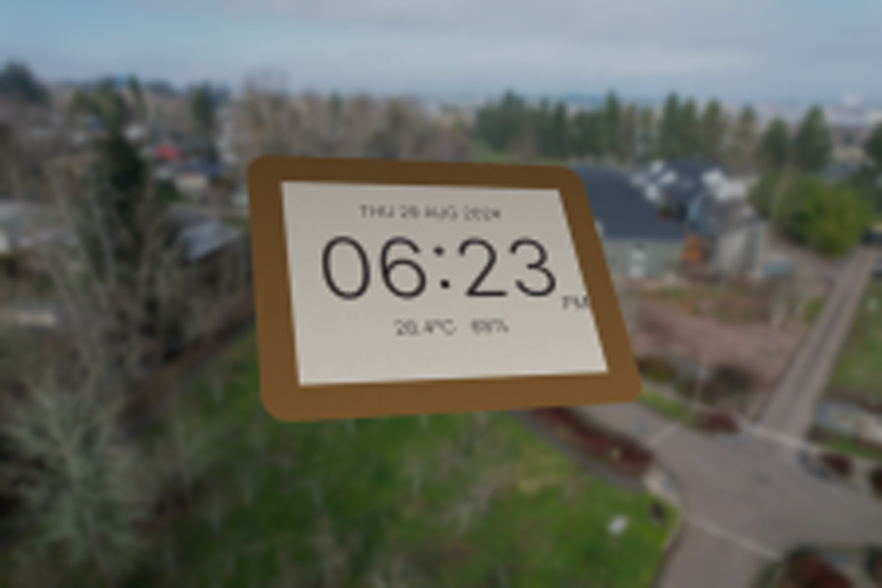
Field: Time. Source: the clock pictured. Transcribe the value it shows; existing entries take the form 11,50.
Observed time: 6,23
